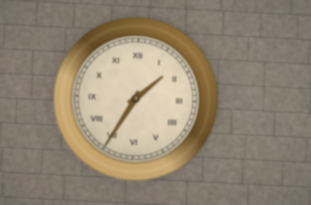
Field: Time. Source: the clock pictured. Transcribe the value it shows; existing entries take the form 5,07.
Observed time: 1,35
